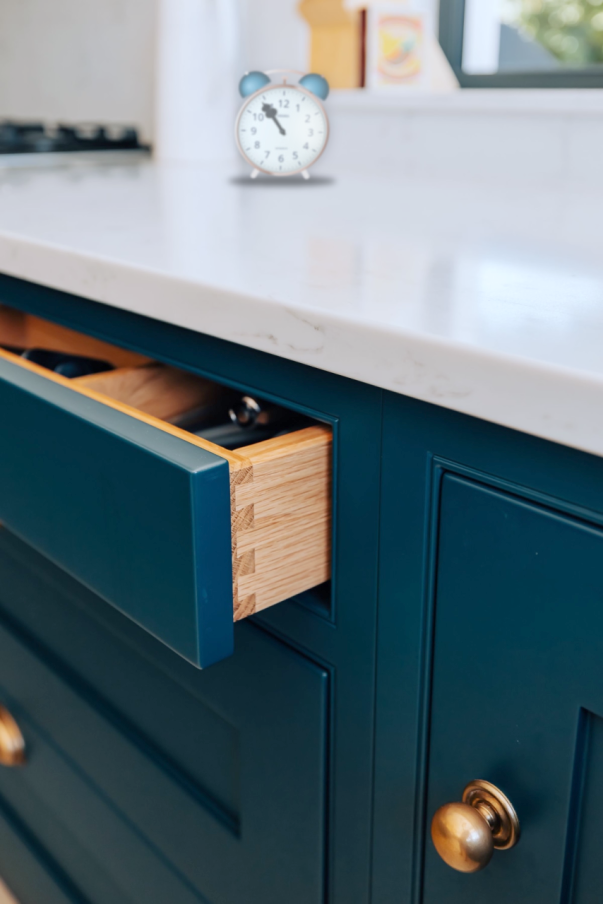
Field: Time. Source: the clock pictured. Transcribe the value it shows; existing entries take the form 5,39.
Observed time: 10,54
